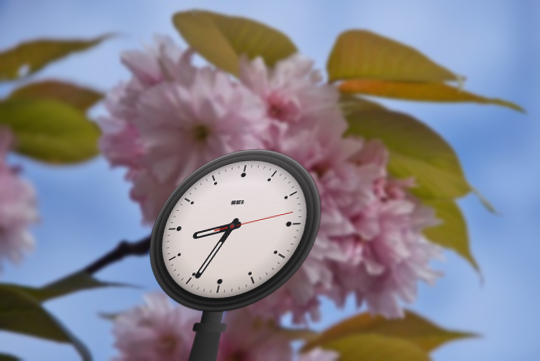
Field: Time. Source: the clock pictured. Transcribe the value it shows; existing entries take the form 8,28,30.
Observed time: 8,34,13
